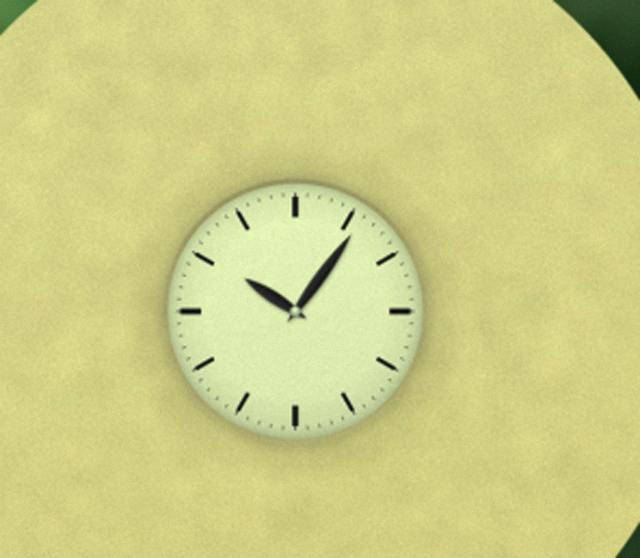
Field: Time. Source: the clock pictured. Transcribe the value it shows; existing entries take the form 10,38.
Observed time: 10,06
